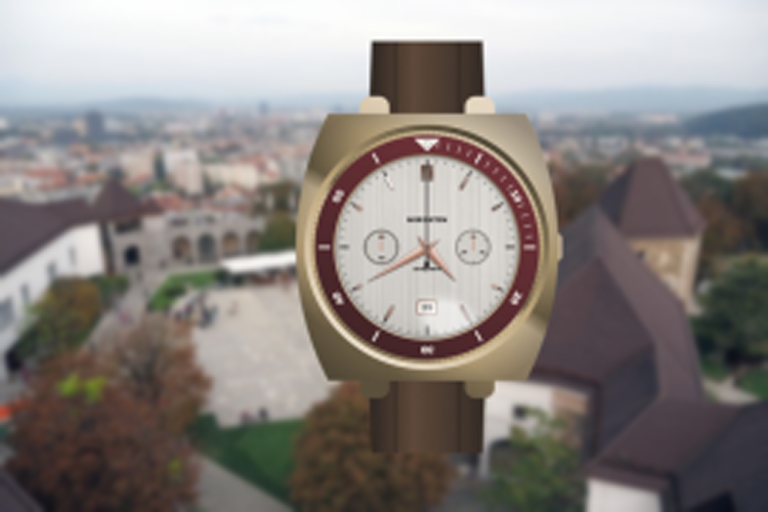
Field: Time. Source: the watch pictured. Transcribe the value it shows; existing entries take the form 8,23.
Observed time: 4,40
